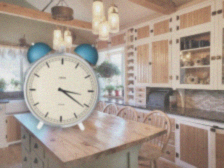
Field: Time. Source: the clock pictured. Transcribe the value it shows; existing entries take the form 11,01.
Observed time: 3,21
